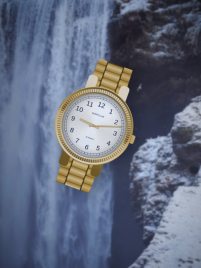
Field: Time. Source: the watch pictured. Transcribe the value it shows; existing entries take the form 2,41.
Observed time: 9,12
